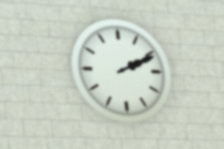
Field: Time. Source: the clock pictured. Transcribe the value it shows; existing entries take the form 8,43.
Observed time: 2,11
